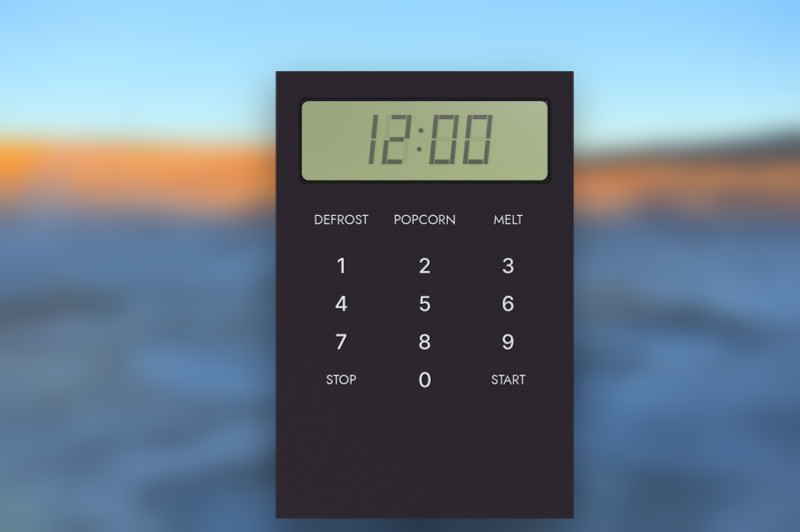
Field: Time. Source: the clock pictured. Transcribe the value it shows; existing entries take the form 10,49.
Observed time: 12,00
